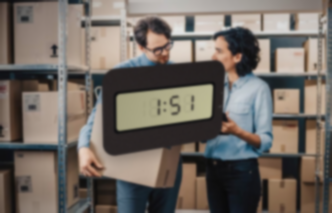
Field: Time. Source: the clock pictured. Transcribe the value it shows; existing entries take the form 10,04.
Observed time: 1,51
